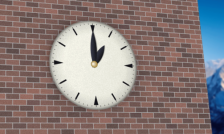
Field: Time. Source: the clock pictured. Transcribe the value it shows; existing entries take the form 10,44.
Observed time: 1,00
